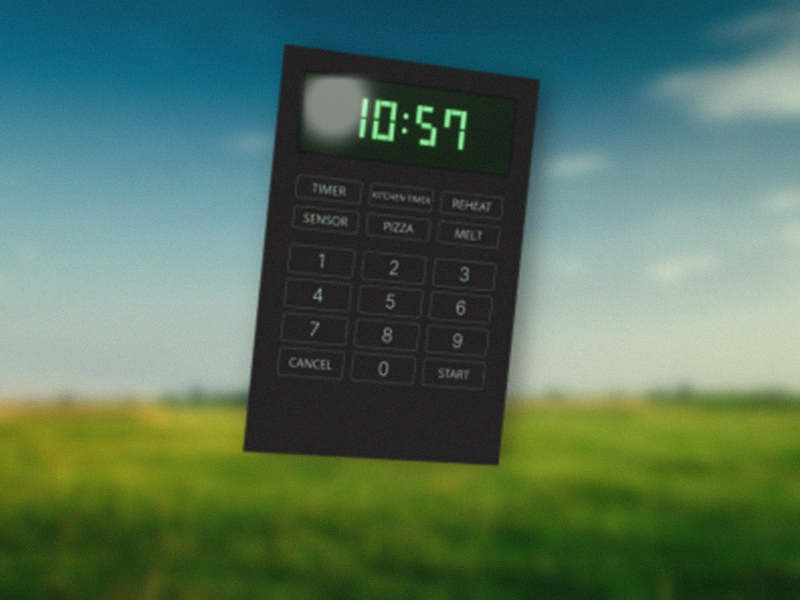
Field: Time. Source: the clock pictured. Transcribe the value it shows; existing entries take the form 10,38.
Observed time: 10,57
